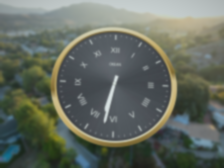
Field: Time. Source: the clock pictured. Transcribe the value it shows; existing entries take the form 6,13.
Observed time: 6,32
